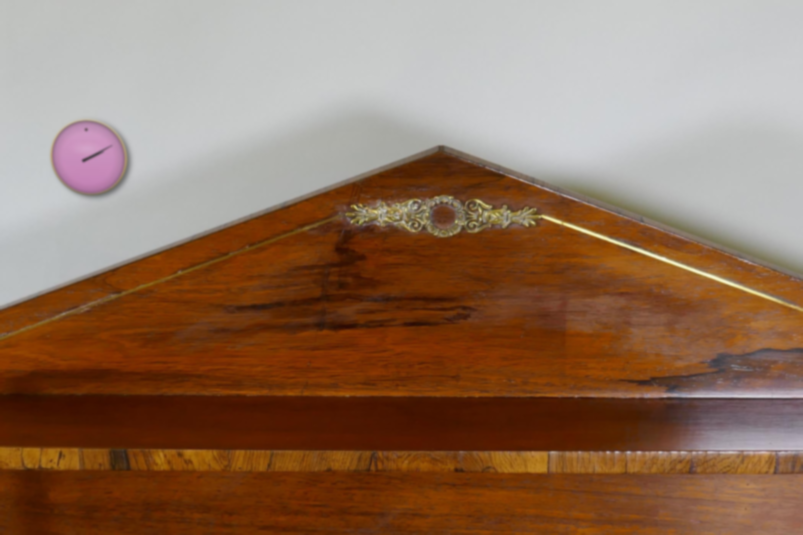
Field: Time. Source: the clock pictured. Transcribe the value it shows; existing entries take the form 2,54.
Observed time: 2,10
